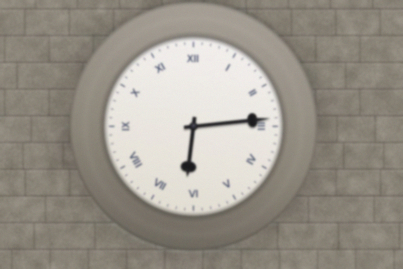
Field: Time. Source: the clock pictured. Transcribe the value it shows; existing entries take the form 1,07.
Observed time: 6,14
